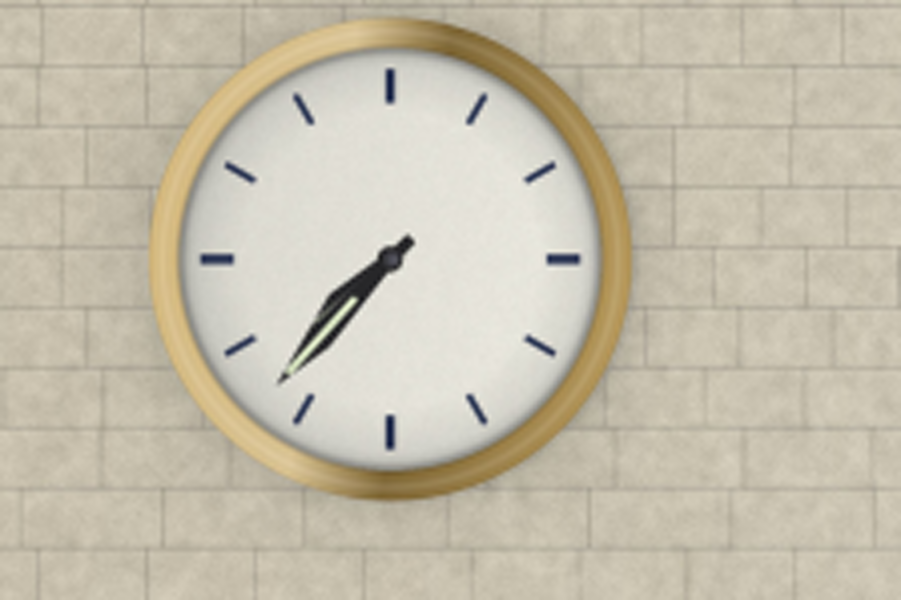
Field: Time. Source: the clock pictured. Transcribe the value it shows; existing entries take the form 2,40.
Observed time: 7,37
